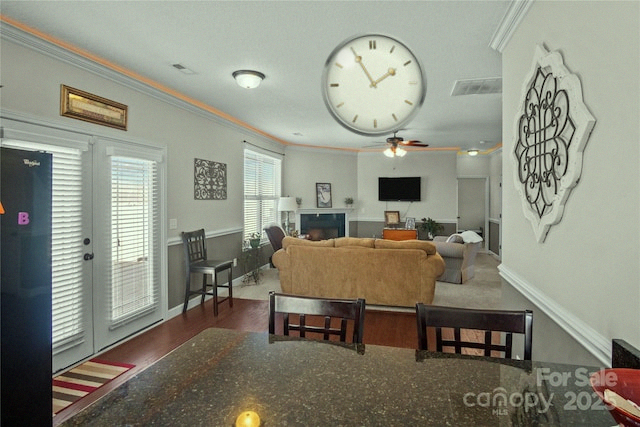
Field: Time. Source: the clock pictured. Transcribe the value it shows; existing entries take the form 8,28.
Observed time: 1,55
